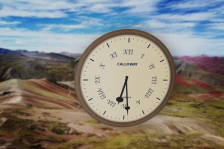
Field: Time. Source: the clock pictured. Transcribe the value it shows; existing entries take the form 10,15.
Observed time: 6,29
